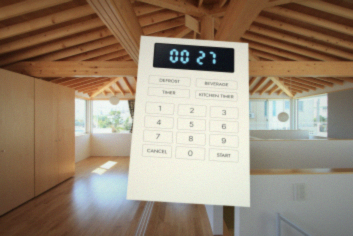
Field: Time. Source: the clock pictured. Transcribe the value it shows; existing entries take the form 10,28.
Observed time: 0,27
